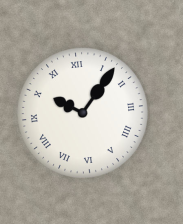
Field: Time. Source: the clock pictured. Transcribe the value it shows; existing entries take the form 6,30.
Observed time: 10,07
